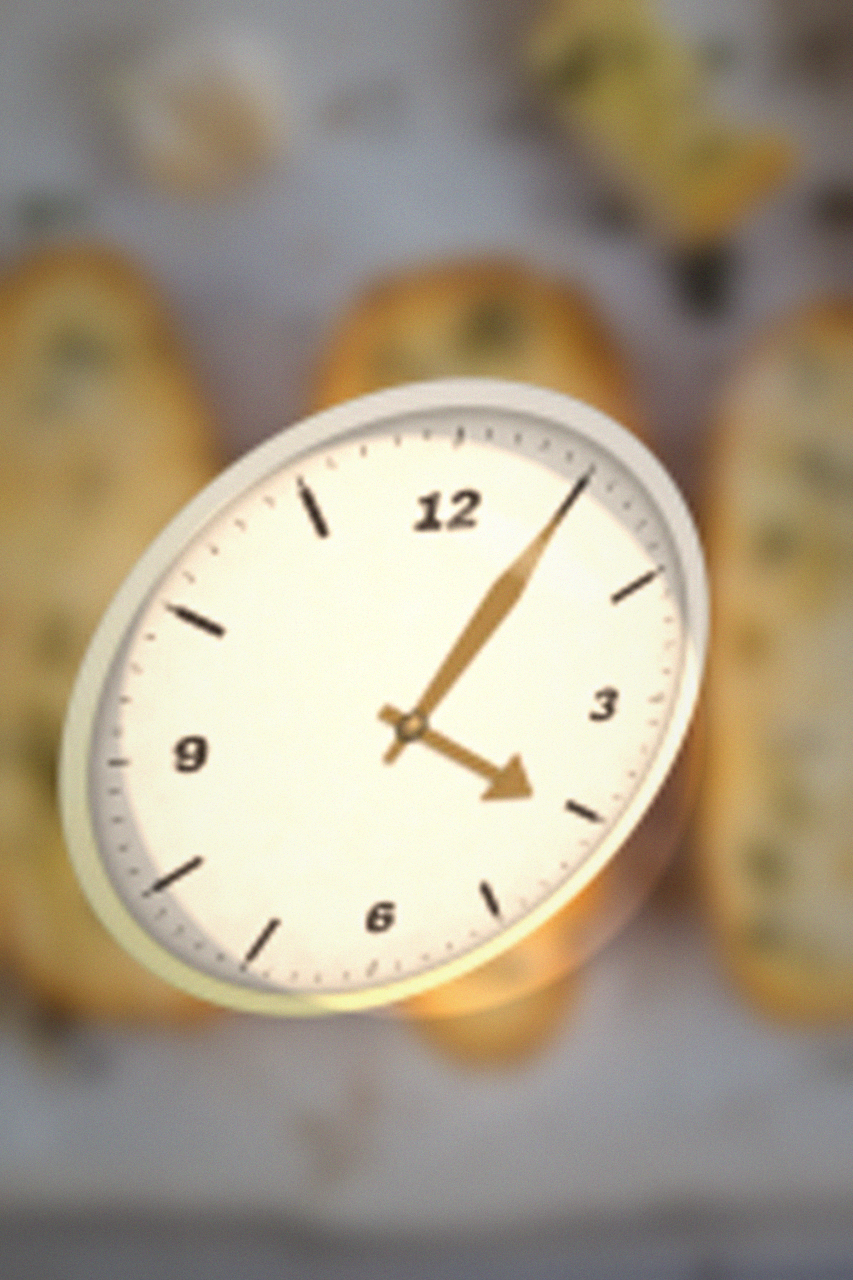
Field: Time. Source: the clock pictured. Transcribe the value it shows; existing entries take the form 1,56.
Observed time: 4,05
